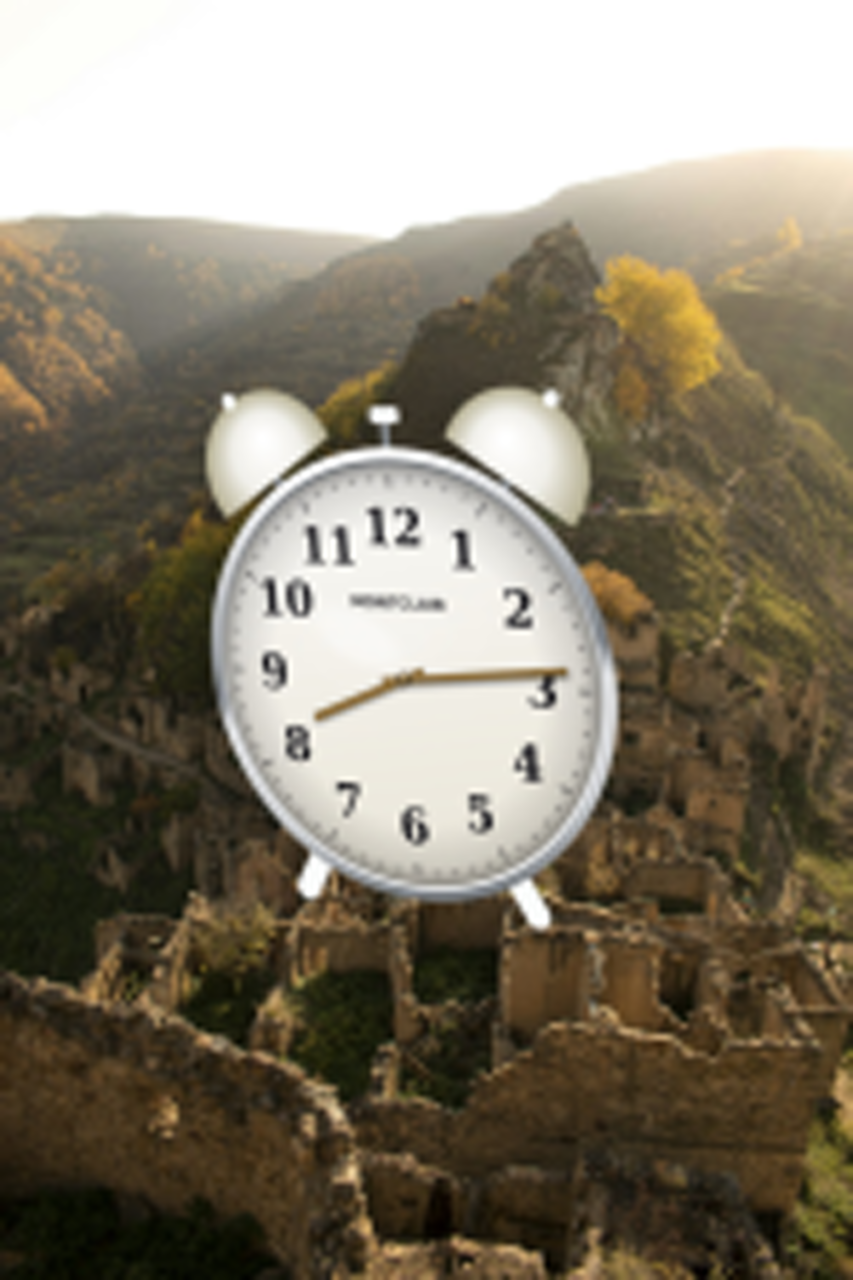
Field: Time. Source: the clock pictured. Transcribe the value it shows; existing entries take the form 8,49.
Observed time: 8,14
